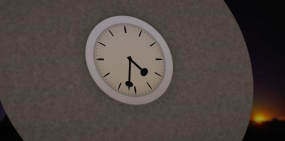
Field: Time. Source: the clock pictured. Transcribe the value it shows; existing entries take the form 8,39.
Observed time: 4,32
